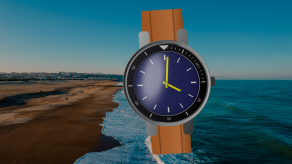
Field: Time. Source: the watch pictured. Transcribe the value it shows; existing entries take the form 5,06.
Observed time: 4,01
